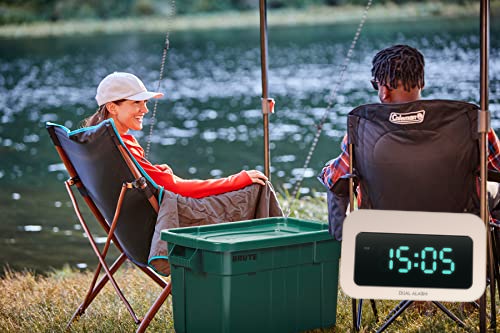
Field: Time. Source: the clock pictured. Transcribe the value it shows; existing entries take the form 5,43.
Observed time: 15,05
